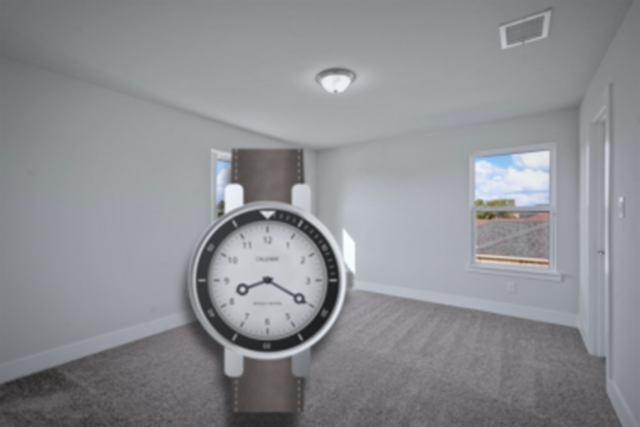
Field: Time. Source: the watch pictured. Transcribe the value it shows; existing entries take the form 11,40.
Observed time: 8,20
